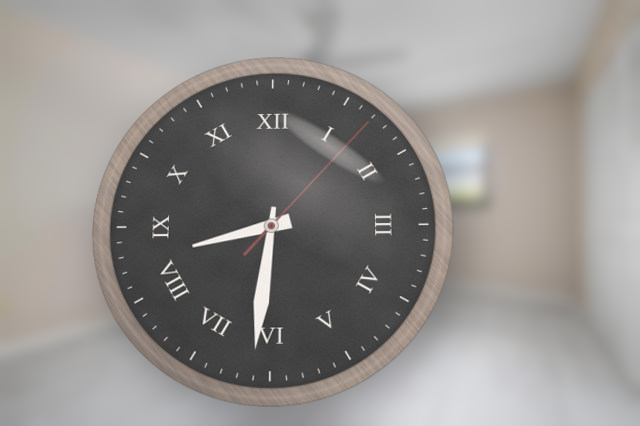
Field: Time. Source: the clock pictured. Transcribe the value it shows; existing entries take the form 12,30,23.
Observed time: 8,31,07
